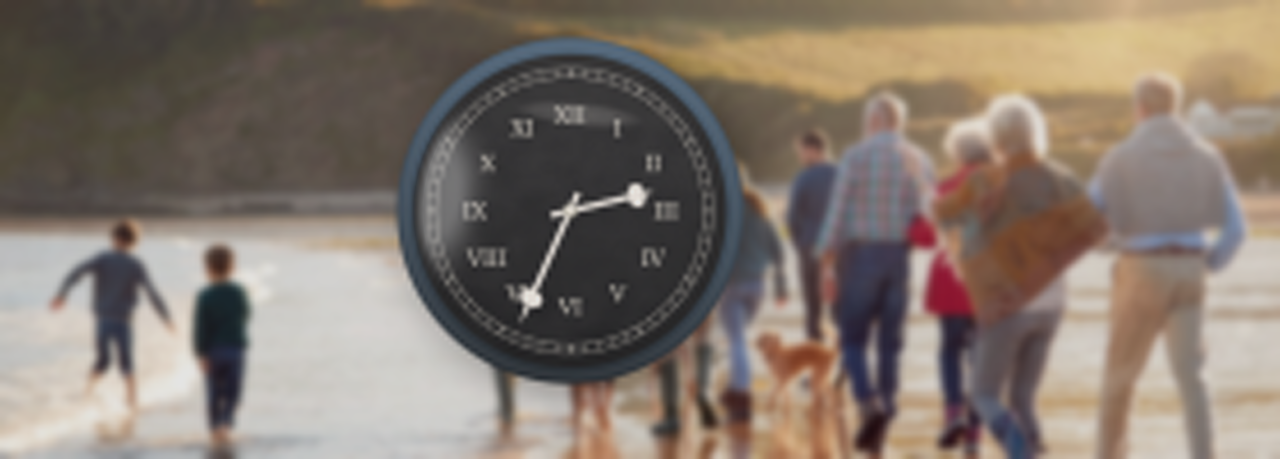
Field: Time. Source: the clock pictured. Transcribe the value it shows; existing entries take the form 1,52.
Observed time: 2,34
